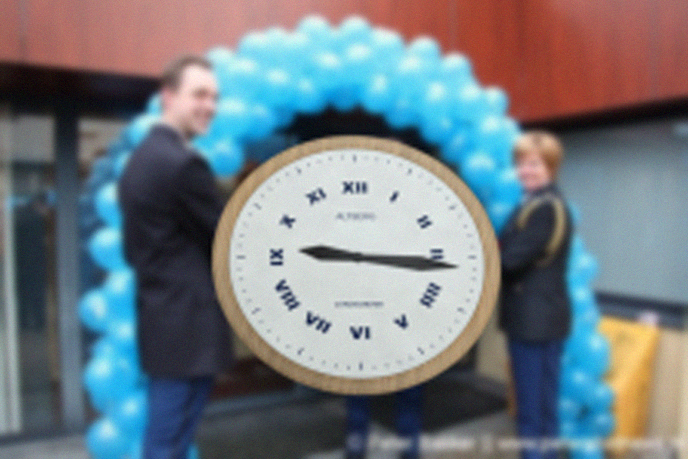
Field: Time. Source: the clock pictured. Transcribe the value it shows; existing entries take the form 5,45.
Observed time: 9,16
